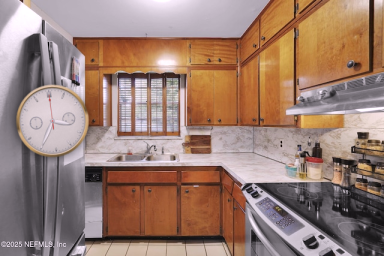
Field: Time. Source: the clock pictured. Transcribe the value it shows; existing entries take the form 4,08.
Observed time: 3,35
